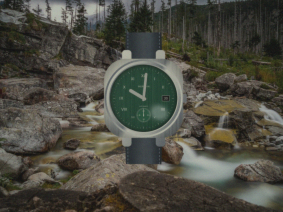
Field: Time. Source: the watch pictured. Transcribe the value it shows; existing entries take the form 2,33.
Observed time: 10,01
